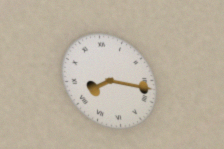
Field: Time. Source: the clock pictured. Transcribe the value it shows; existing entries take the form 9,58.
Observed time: 8,17
